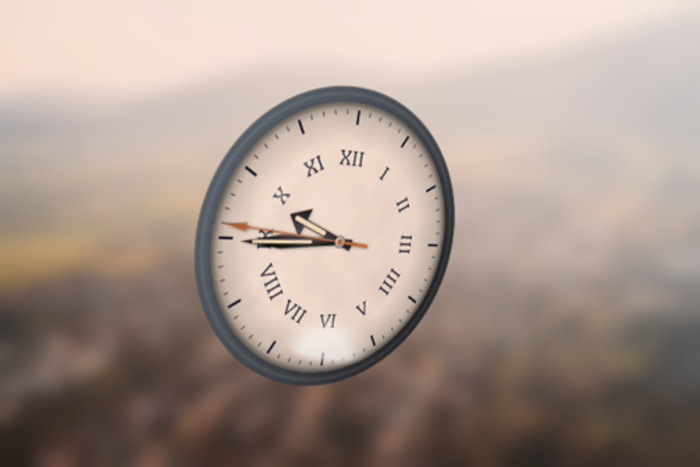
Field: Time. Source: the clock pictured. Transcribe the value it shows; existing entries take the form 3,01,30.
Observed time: 9,44,46
